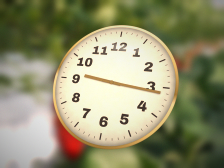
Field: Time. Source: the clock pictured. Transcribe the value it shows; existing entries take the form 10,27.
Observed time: 9,16
